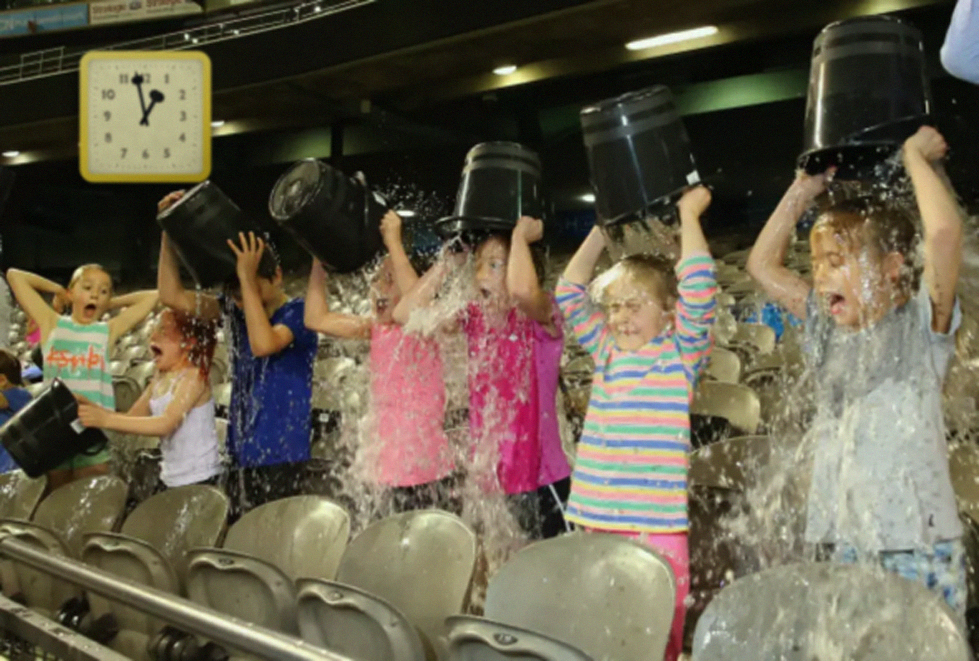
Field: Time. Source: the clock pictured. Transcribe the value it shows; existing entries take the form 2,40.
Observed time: 12,58
